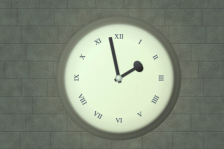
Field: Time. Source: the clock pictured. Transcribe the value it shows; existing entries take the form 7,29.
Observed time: 1,58
